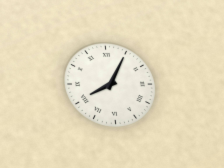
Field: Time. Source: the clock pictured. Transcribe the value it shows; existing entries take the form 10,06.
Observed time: 8,05
